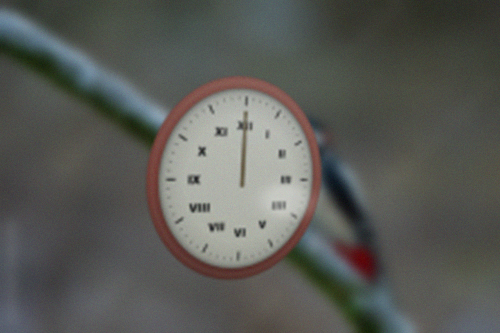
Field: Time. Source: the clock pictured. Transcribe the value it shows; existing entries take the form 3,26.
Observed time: 12,00
